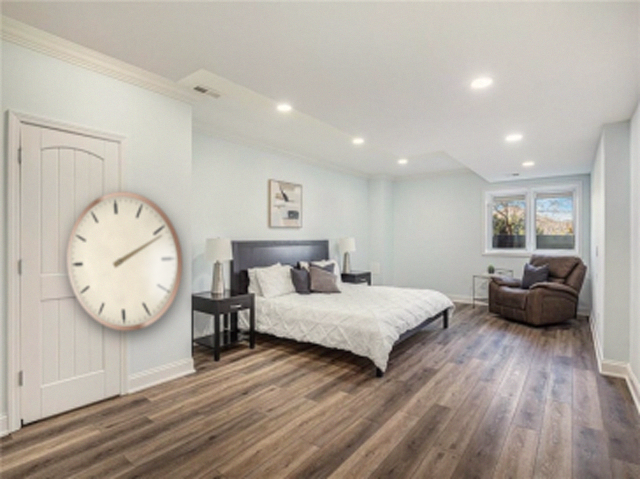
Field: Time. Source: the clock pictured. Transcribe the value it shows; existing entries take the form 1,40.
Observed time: 2,11
